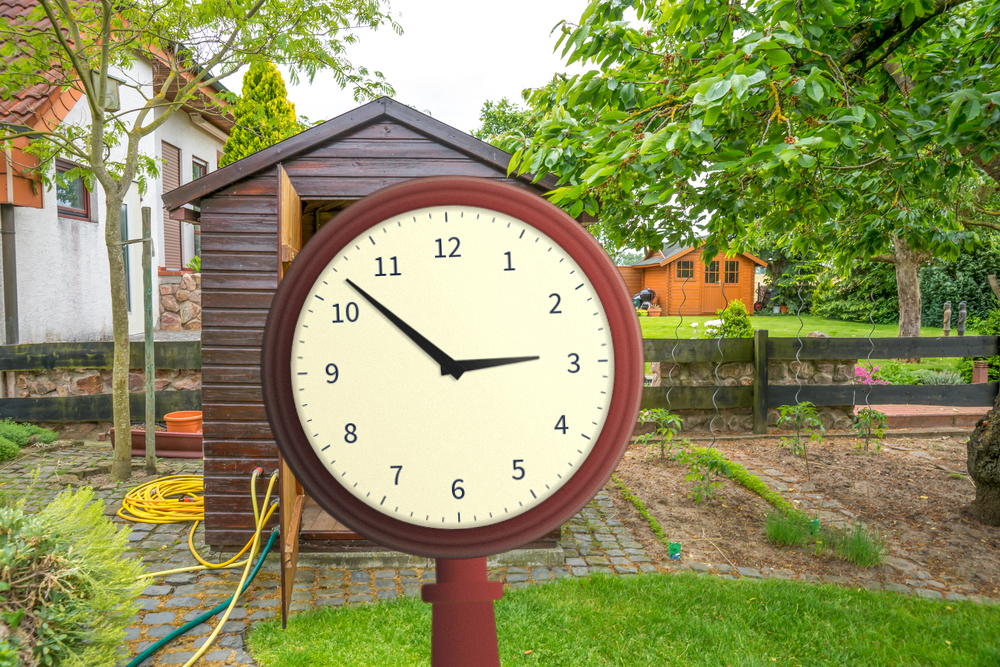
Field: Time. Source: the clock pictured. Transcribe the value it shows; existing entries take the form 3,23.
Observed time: 2,52
